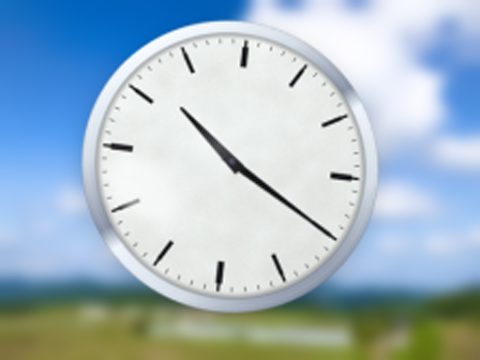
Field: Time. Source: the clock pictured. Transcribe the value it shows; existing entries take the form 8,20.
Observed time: 10,20
